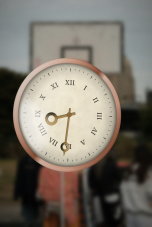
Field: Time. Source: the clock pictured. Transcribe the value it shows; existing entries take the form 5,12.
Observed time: 8,31
